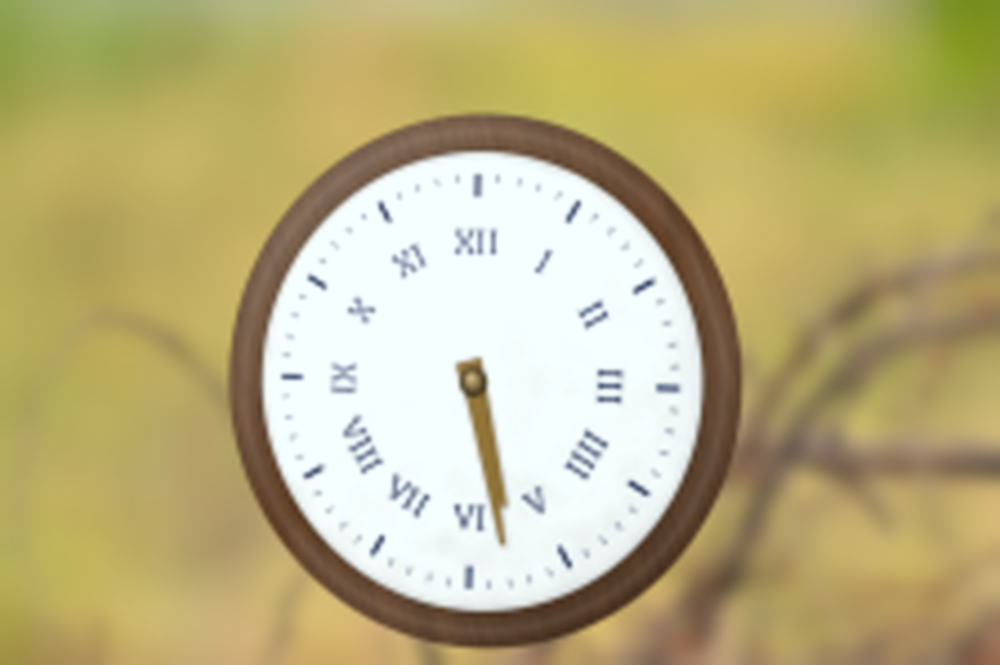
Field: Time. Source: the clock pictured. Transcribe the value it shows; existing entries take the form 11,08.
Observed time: 5,28
